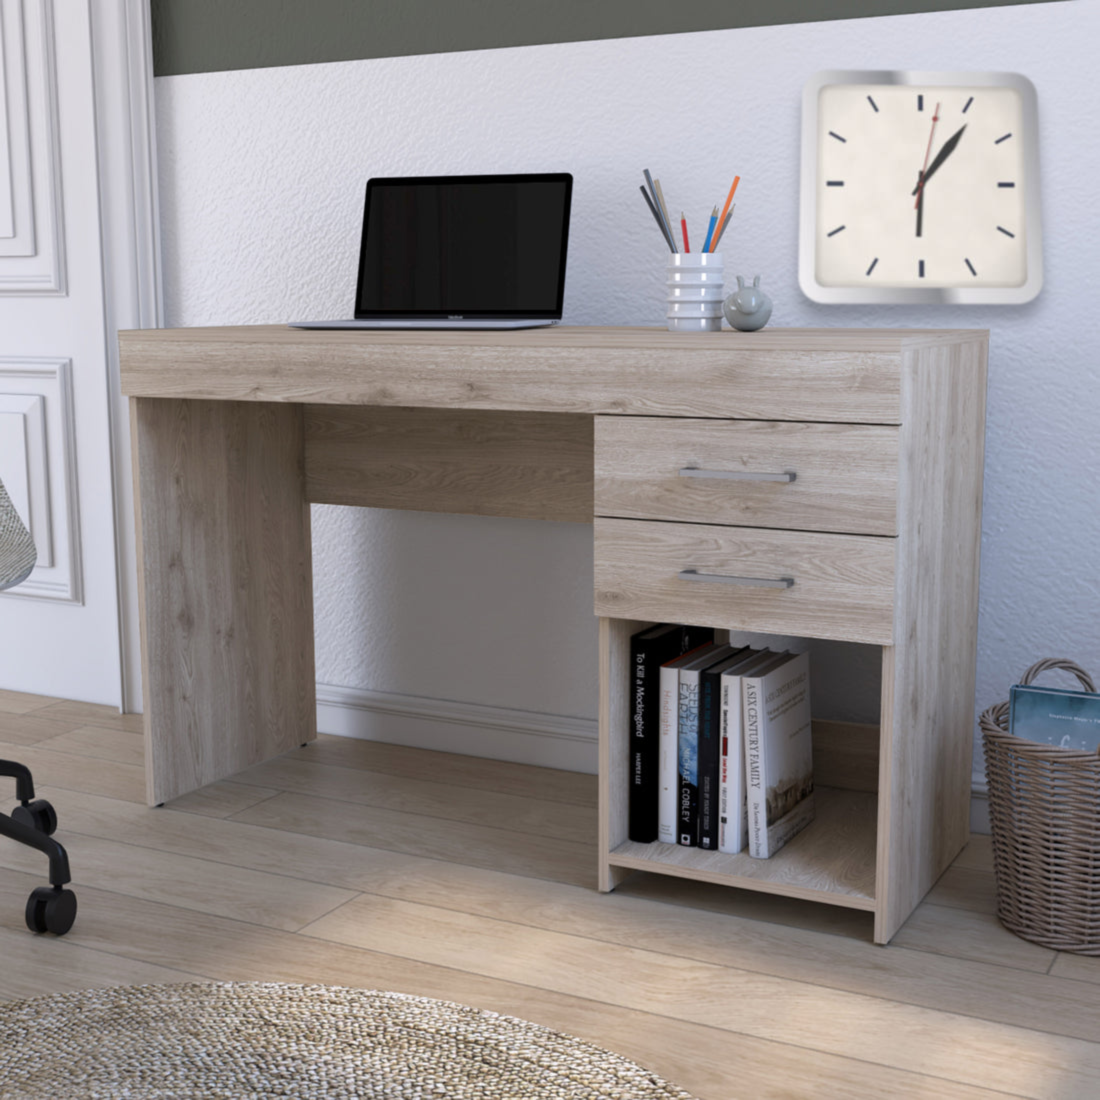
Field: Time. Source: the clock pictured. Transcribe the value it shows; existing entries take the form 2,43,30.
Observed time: 6,06,02
